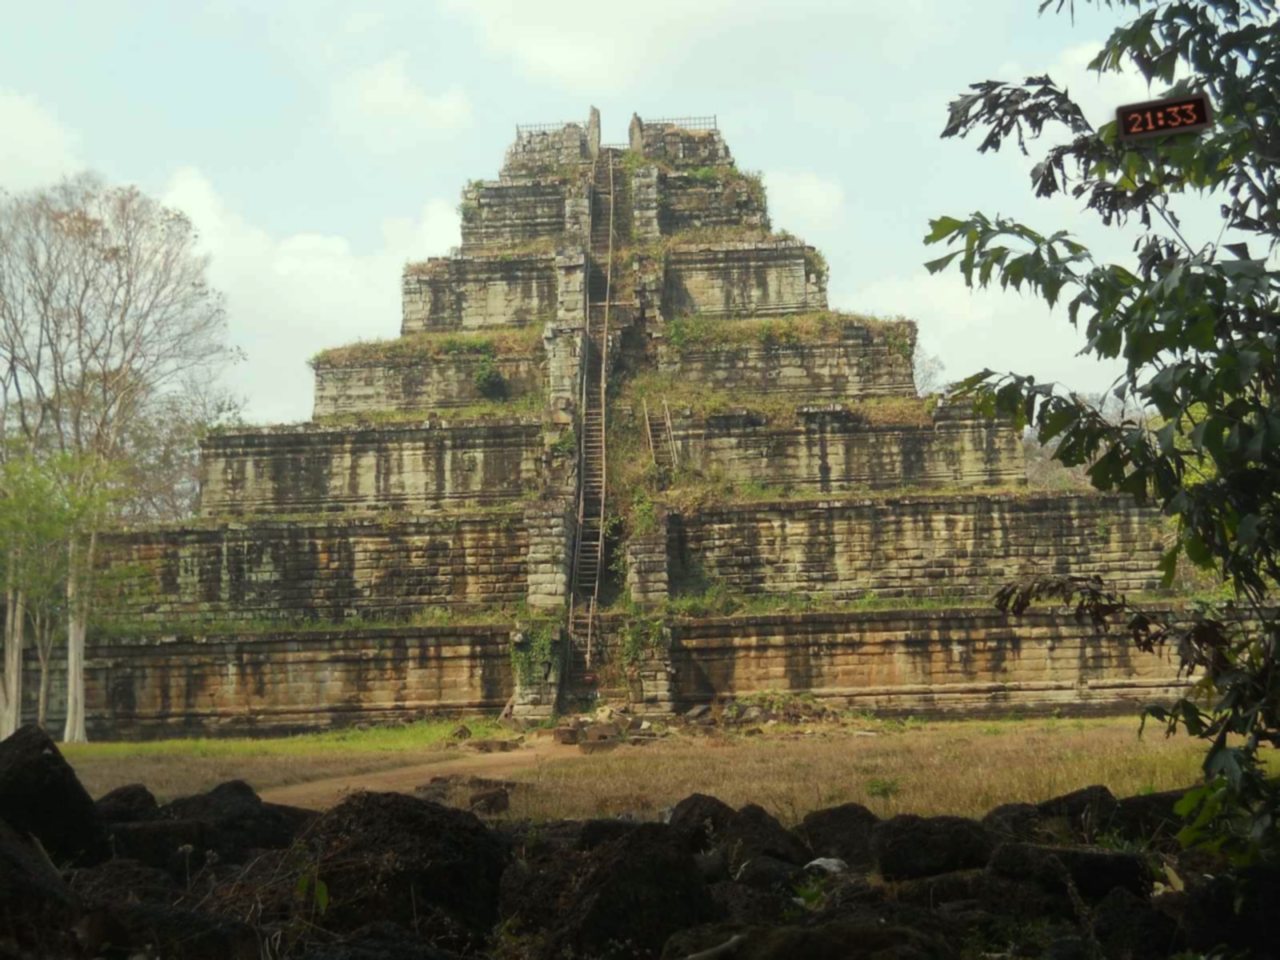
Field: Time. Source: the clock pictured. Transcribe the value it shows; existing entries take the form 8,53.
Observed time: 21,33
